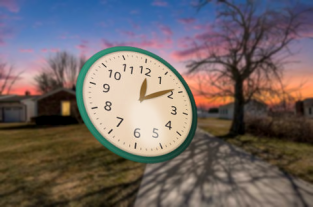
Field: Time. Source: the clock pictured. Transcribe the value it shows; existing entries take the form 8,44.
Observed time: 12,09
